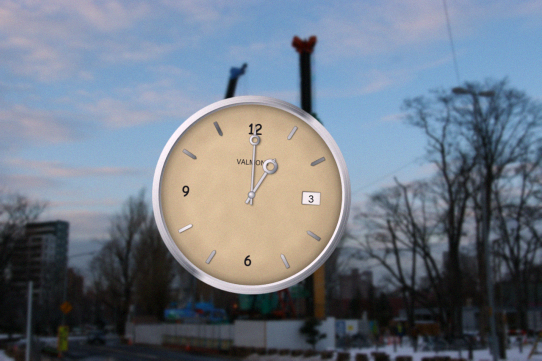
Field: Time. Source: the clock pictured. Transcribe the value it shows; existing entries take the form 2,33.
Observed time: 1,00
